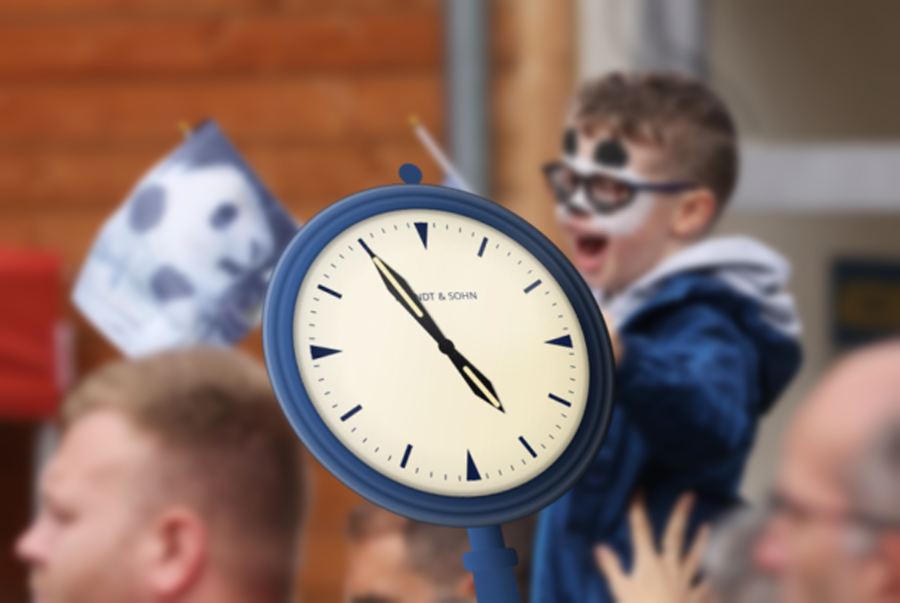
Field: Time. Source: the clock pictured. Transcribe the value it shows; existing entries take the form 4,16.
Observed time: 4,55
